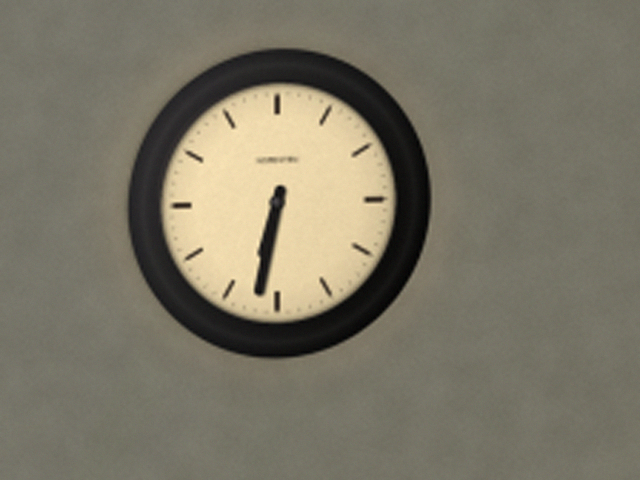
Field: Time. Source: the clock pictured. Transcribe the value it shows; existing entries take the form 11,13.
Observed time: 6,32
